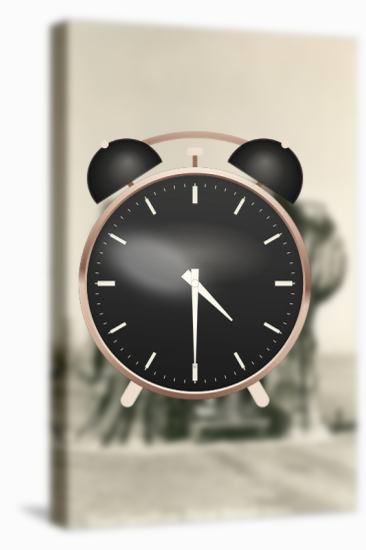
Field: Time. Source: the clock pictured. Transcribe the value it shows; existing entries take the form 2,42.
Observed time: 4,30
